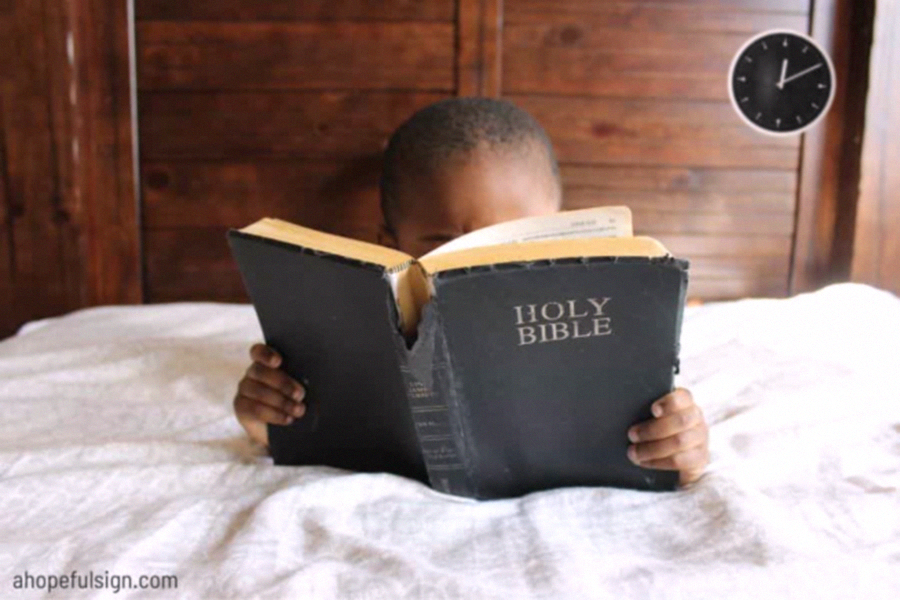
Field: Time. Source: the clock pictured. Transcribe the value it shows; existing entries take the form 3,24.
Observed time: 12,10
